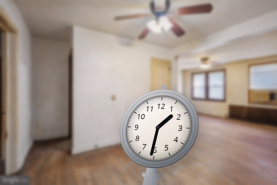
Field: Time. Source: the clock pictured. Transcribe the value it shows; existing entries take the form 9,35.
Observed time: 1,31
